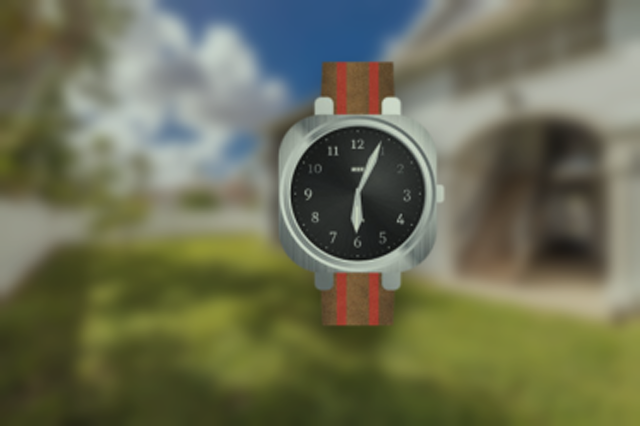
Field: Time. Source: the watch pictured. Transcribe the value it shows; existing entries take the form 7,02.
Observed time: 6,04
